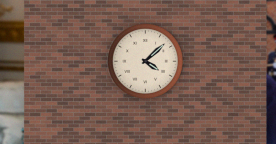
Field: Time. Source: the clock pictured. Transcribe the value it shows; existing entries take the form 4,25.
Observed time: 4,08
